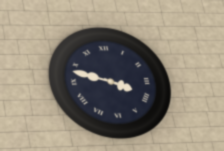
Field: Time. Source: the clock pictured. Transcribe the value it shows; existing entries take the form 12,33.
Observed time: 3,48
